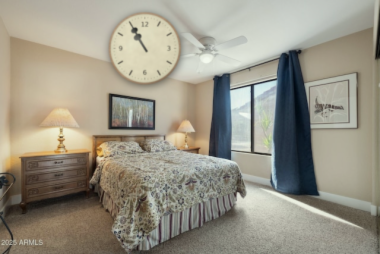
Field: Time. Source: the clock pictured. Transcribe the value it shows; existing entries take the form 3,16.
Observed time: 10,55
